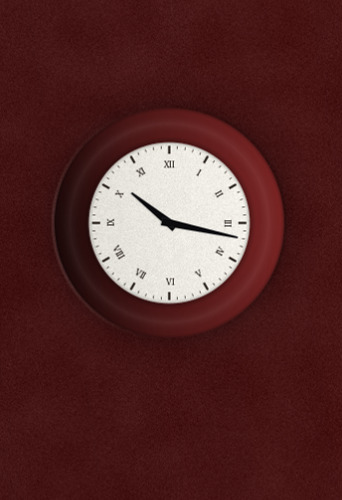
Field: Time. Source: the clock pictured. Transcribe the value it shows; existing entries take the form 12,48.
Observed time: 10,17
